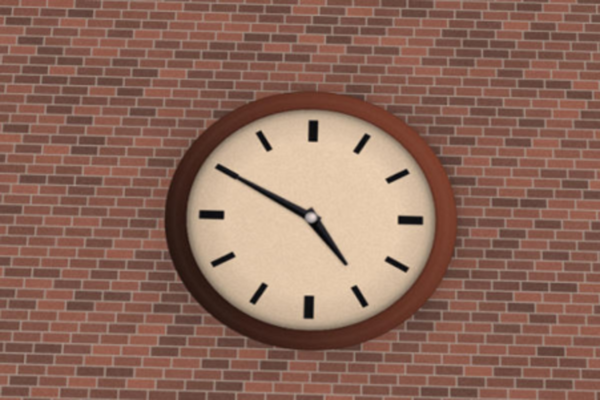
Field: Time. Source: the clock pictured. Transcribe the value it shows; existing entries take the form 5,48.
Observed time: 4,50
